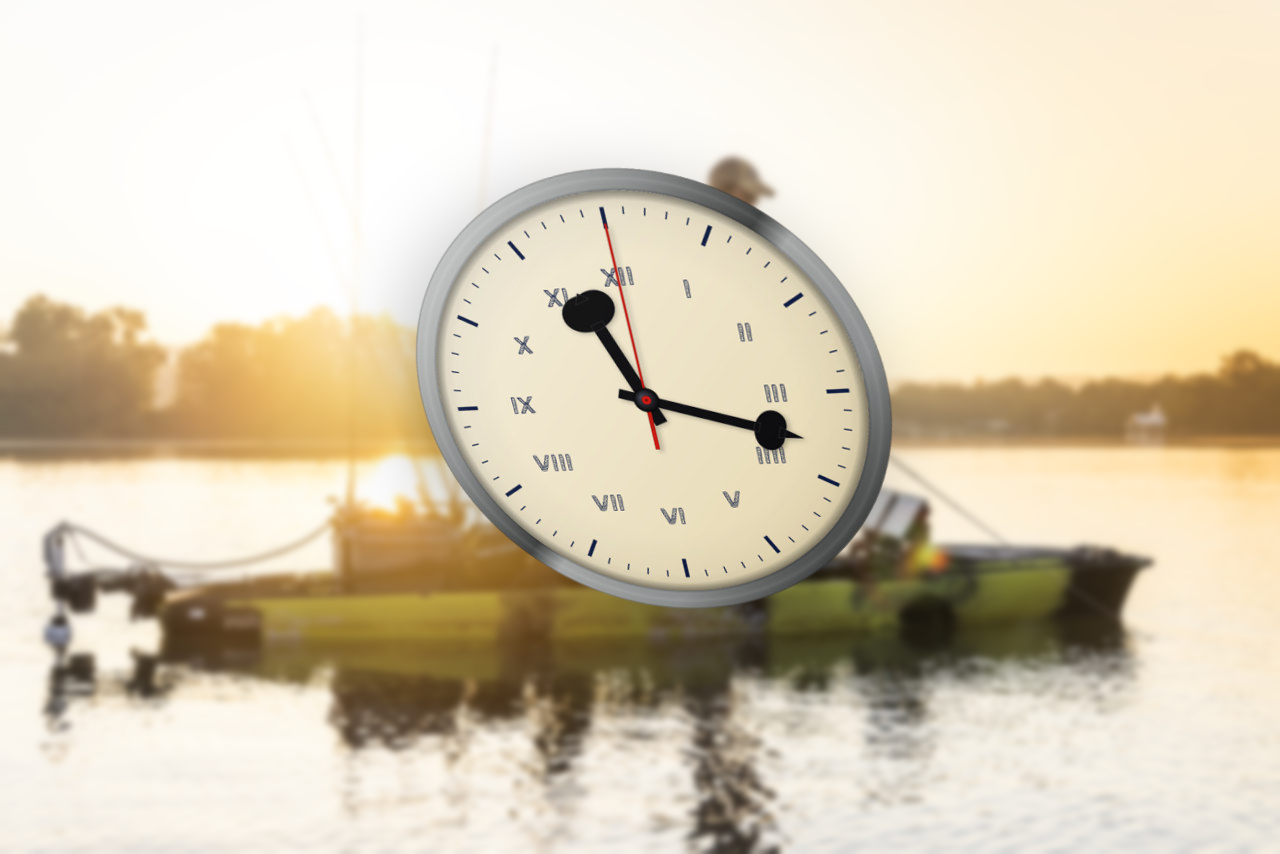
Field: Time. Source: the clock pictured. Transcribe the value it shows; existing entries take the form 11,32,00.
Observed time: 11,18,00
